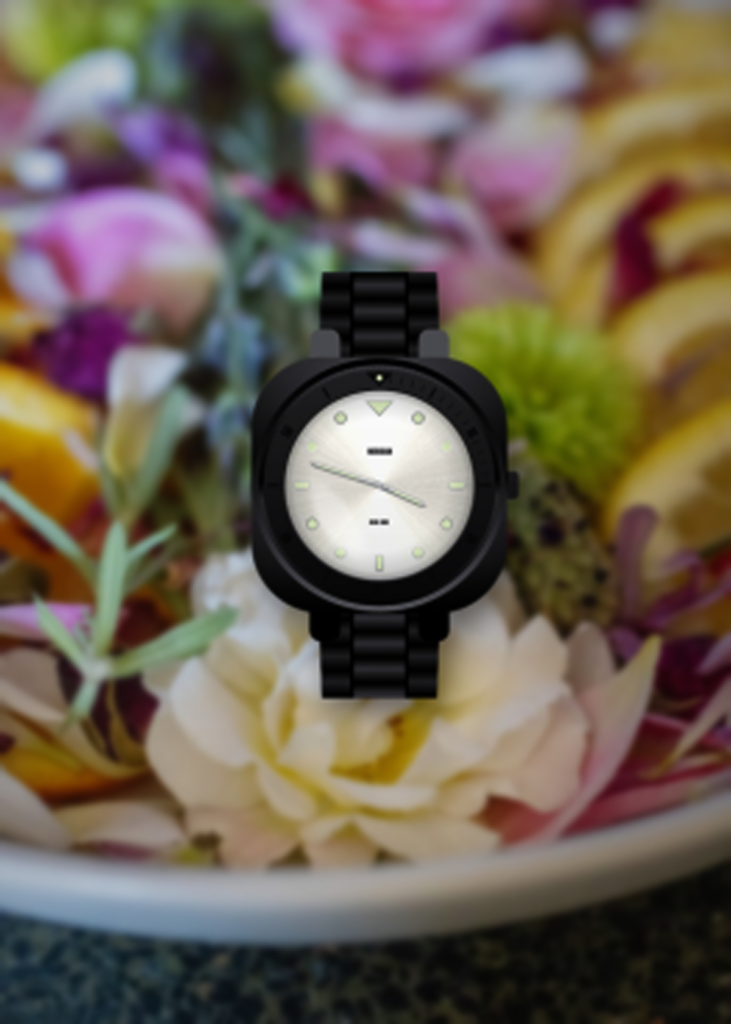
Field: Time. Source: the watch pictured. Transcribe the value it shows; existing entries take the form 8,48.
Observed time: 3,48
